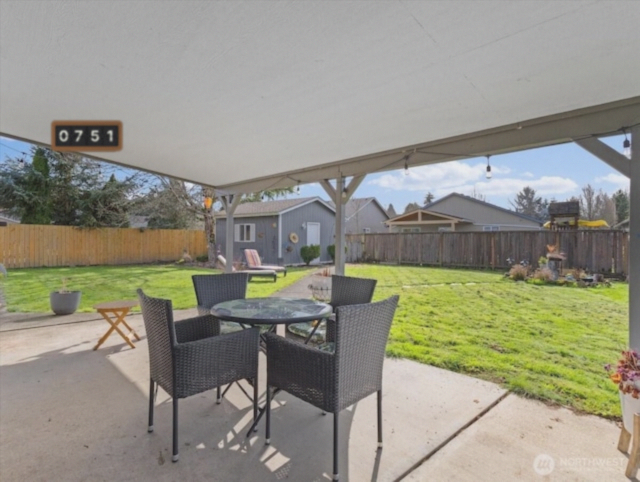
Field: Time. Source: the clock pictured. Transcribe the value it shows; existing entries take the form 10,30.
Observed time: 7,51
